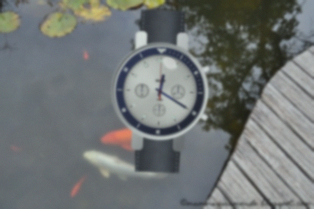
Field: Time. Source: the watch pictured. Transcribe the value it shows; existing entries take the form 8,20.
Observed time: 12,20
